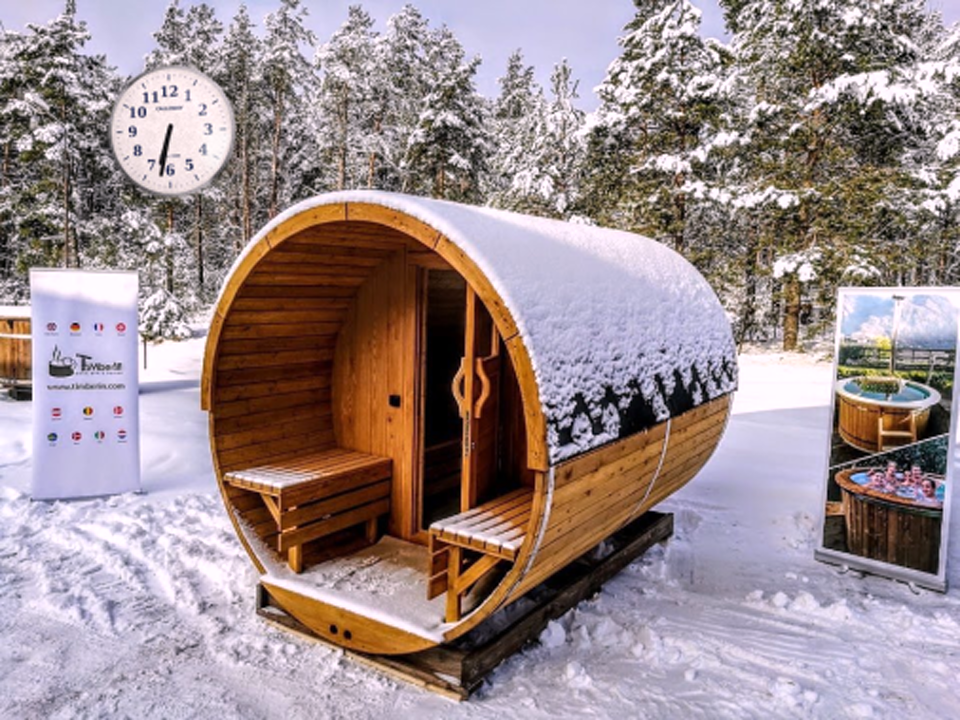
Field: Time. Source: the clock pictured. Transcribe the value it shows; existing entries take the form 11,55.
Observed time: 6,32
